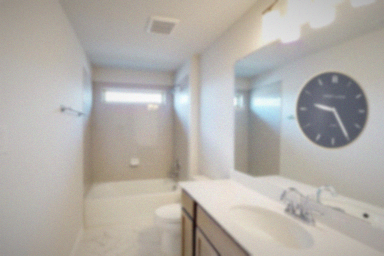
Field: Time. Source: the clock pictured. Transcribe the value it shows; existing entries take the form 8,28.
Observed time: 9,25
